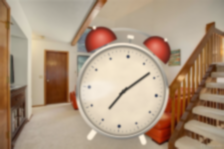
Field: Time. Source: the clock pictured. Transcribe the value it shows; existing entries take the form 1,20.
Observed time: 7,08
